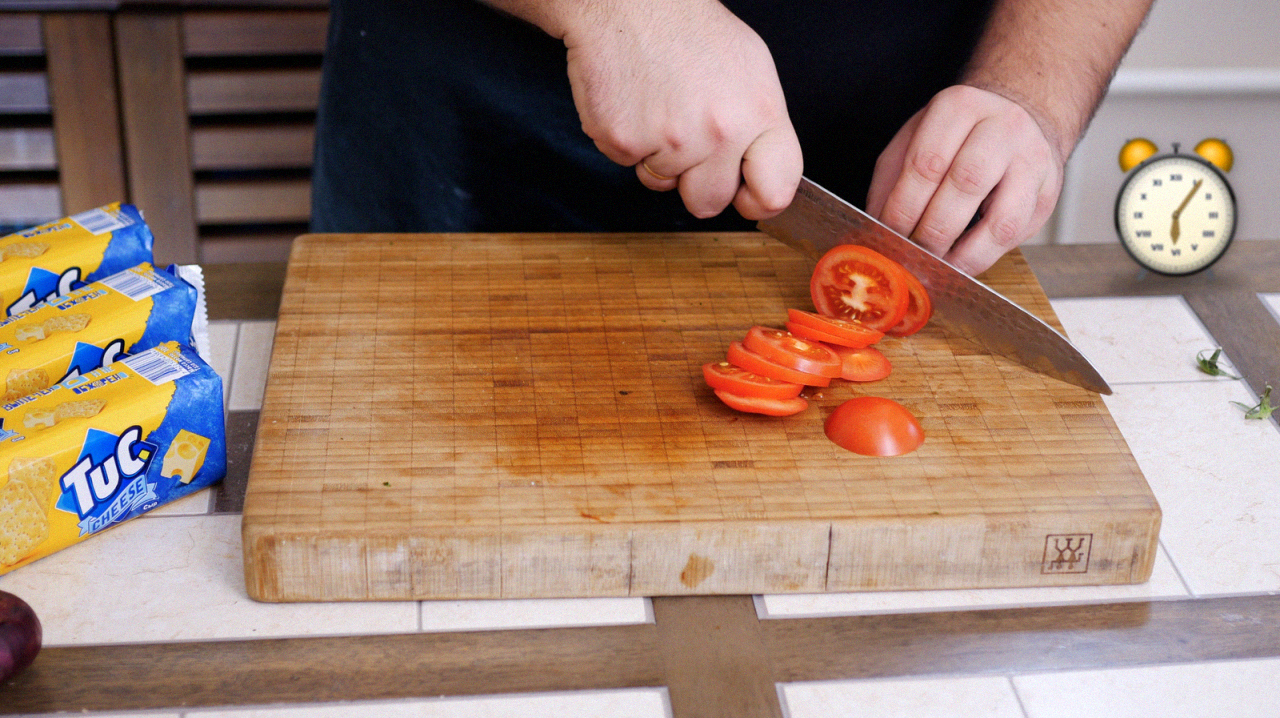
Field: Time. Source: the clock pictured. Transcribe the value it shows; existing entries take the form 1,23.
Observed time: 6,06
